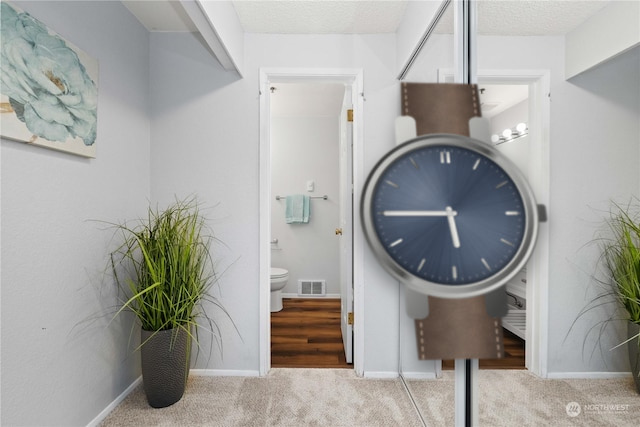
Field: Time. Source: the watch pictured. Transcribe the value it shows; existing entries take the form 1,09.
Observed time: 5,45
